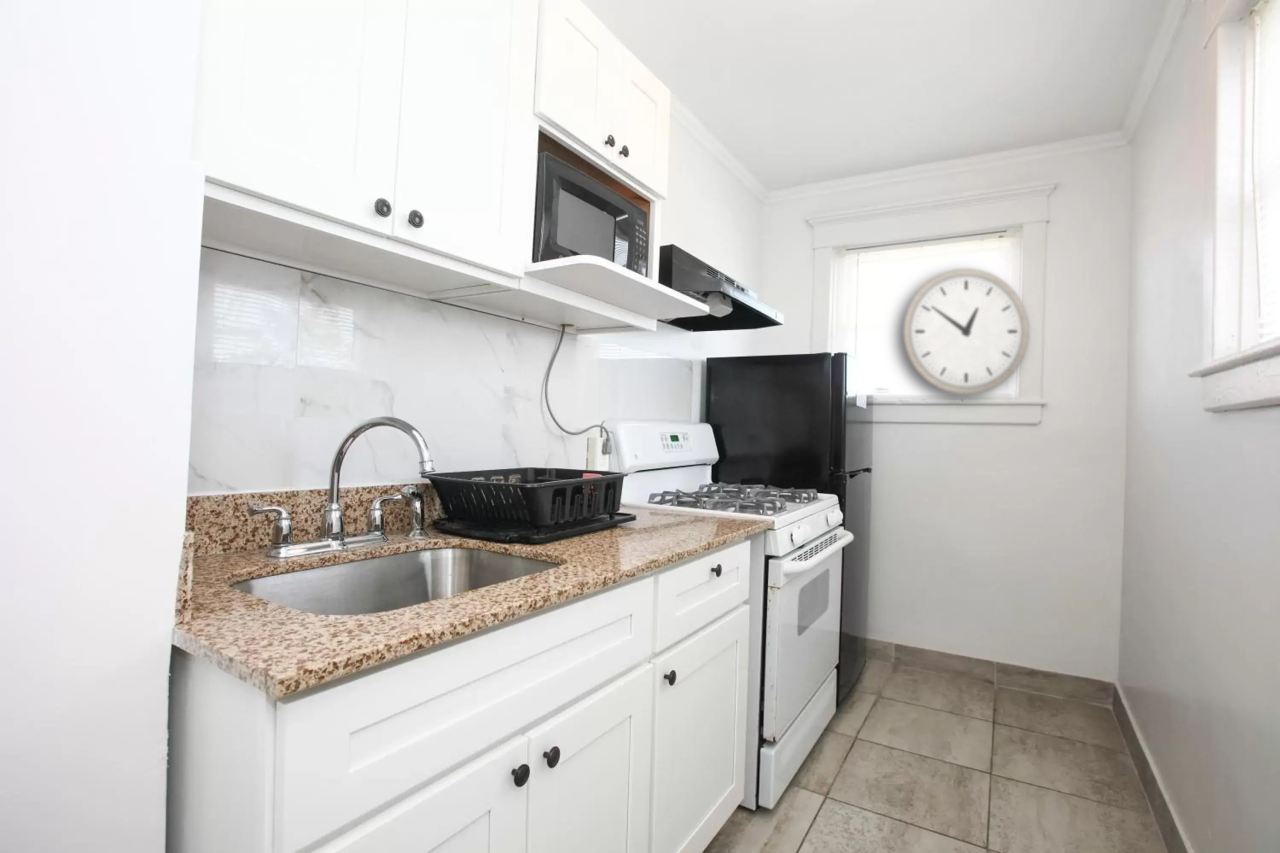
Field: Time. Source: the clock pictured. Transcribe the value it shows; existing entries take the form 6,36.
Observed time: 12,51
